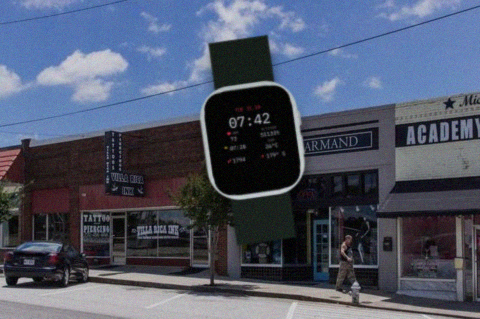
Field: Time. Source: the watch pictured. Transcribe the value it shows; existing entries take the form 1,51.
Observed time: 7,42
